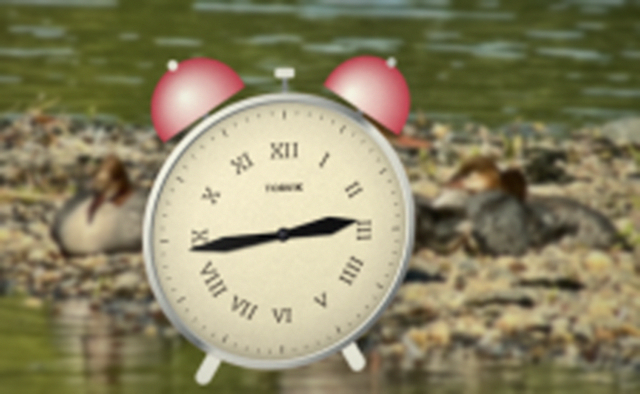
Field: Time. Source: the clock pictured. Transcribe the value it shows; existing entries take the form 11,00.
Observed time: 2,44
